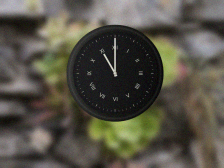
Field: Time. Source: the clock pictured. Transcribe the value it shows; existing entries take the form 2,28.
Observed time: 11,00
